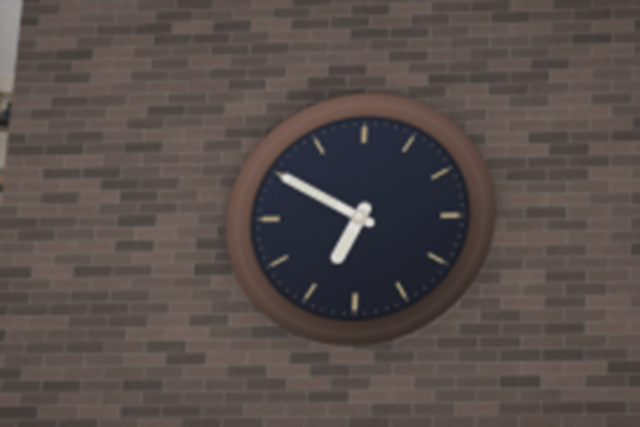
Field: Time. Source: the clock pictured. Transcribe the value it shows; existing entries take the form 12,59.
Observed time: 6,50
